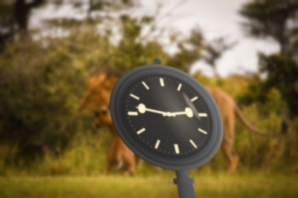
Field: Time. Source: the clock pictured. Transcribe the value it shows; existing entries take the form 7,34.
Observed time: 2,47
